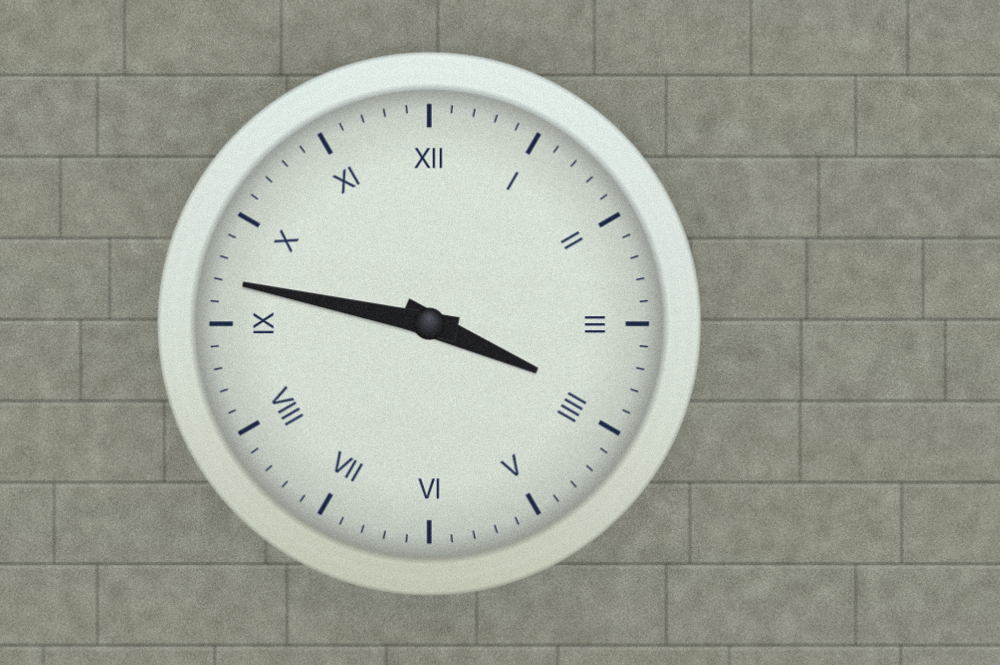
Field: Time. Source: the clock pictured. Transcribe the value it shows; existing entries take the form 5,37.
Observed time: 3,47
